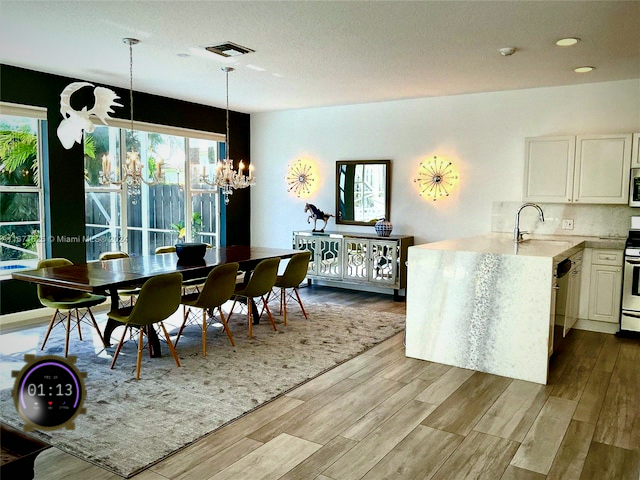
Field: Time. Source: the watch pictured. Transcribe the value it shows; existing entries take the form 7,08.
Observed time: 1,13
